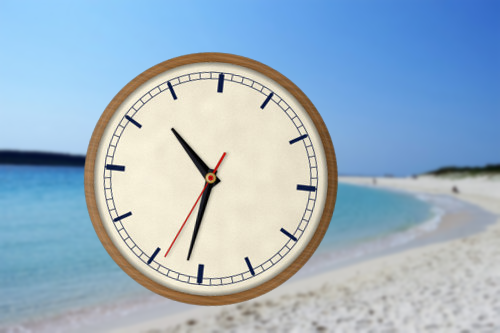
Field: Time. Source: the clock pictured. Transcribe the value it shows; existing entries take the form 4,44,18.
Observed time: 10,31,34
